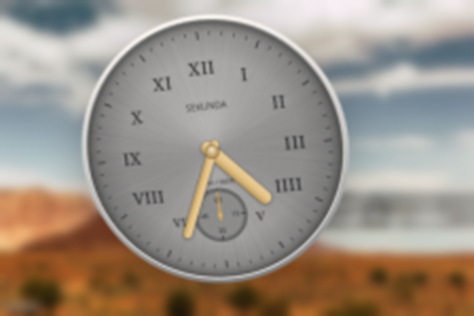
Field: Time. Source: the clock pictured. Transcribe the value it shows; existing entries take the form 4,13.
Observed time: 4,34
